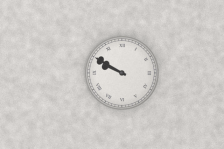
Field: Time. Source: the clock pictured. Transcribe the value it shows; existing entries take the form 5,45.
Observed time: 9,50
